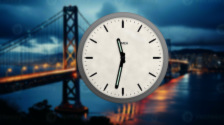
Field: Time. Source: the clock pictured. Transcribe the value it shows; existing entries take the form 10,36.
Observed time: 11,32
